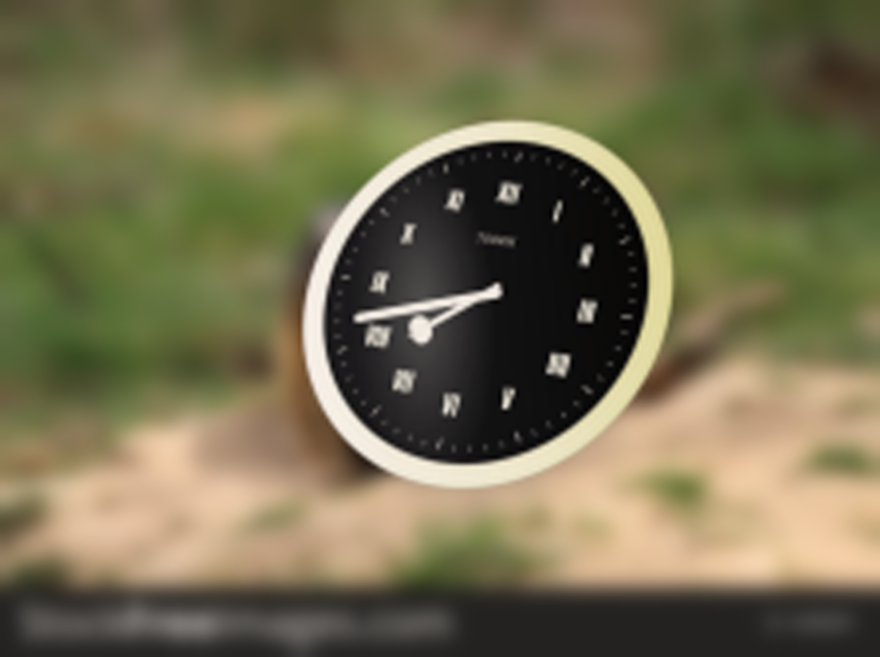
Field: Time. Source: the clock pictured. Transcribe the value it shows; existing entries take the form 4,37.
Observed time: 7,42
